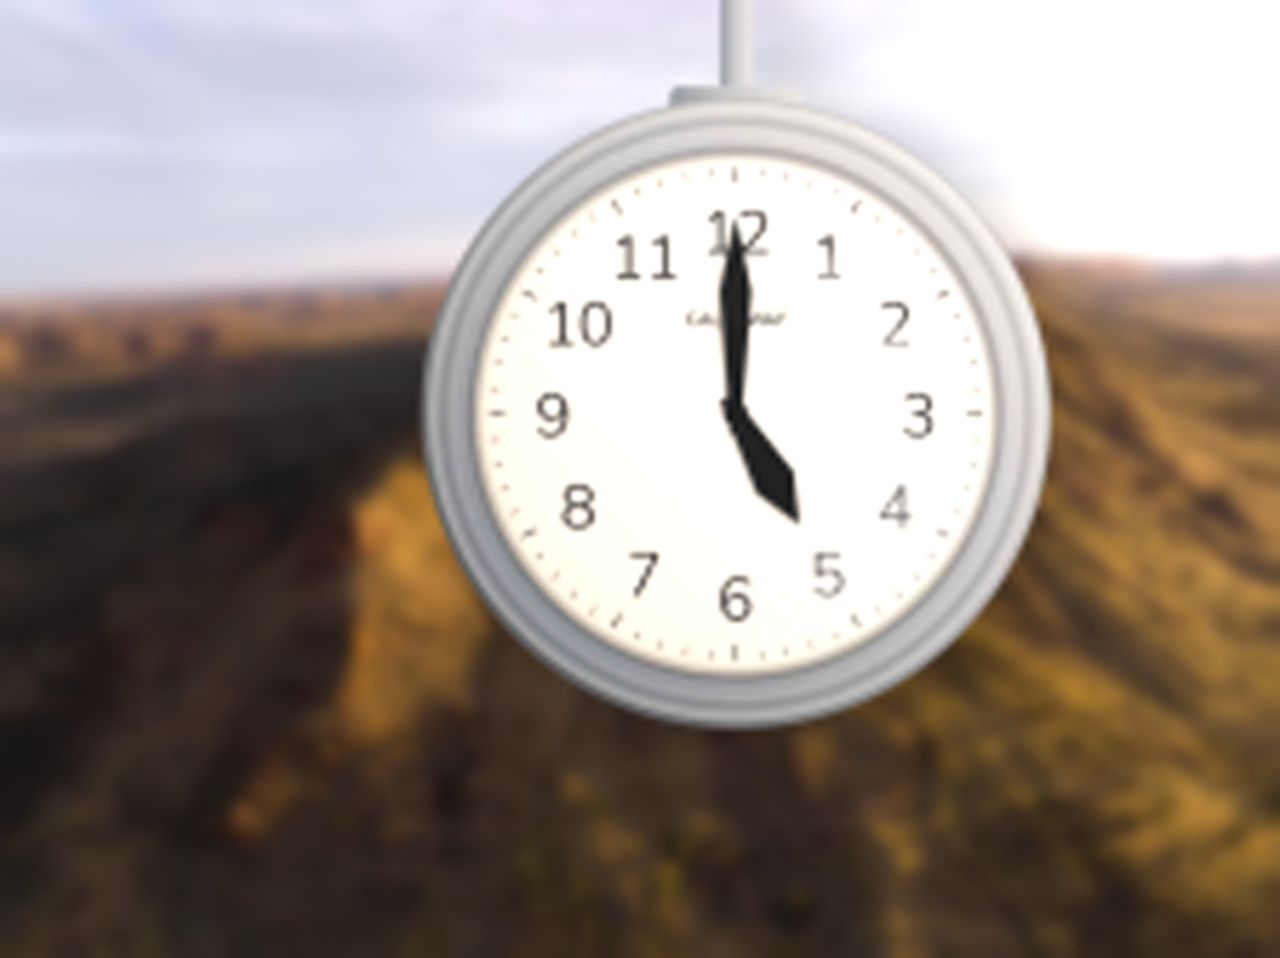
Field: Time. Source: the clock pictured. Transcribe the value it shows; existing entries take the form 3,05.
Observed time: 5,00
